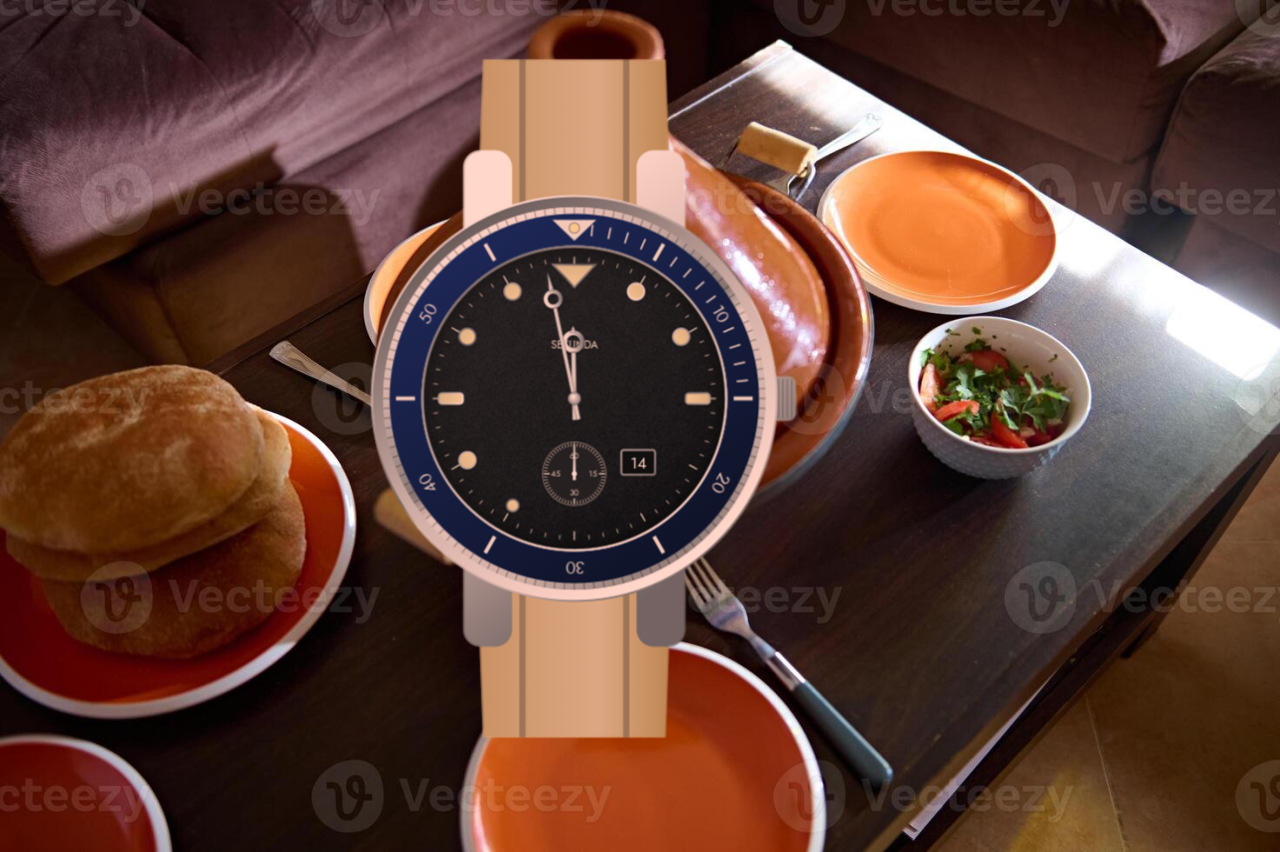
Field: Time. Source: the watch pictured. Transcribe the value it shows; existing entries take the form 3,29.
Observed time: 11,58
